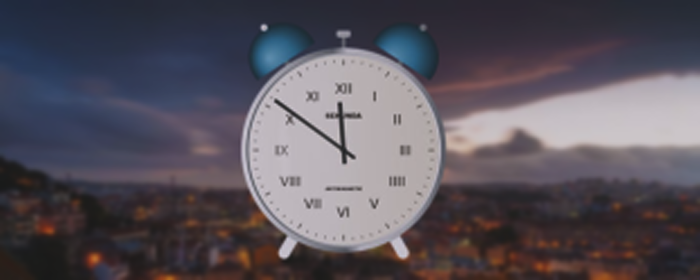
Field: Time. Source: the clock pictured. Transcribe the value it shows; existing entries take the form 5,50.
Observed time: 11,51
